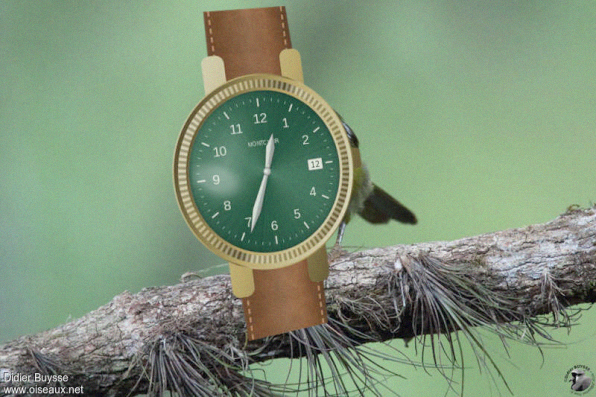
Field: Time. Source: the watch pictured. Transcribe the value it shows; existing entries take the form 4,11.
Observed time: 12,34
